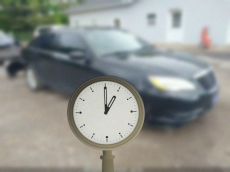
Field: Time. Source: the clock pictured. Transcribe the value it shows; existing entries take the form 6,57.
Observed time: 1,00
